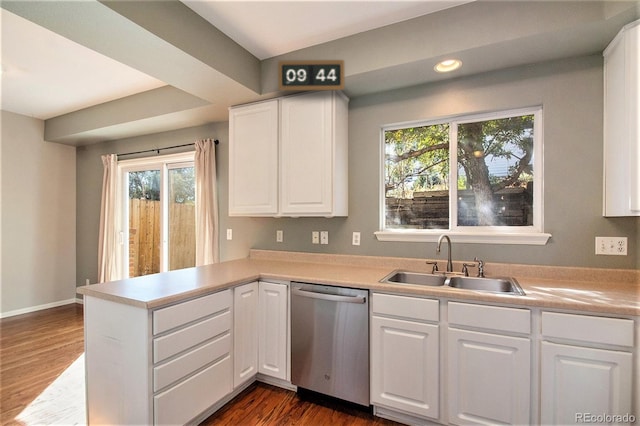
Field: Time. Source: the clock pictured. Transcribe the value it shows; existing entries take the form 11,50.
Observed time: 9,44
